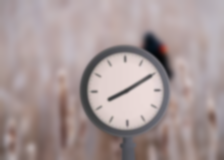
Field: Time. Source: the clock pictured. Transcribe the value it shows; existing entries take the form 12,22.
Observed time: 8,10
